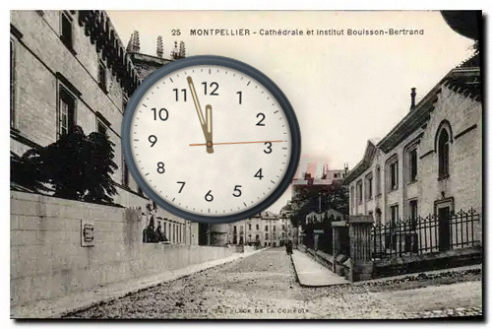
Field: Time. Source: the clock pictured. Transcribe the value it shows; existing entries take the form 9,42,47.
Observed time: 11,57,14
